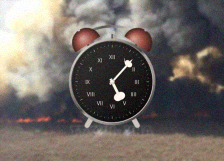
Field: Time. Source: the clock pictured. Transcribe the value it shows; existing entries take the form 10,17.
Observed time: 5,07
